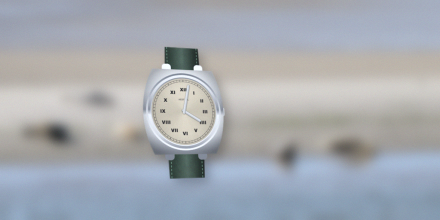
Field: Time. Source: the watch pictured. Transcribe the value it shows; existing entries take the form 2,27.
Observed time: 4,02
